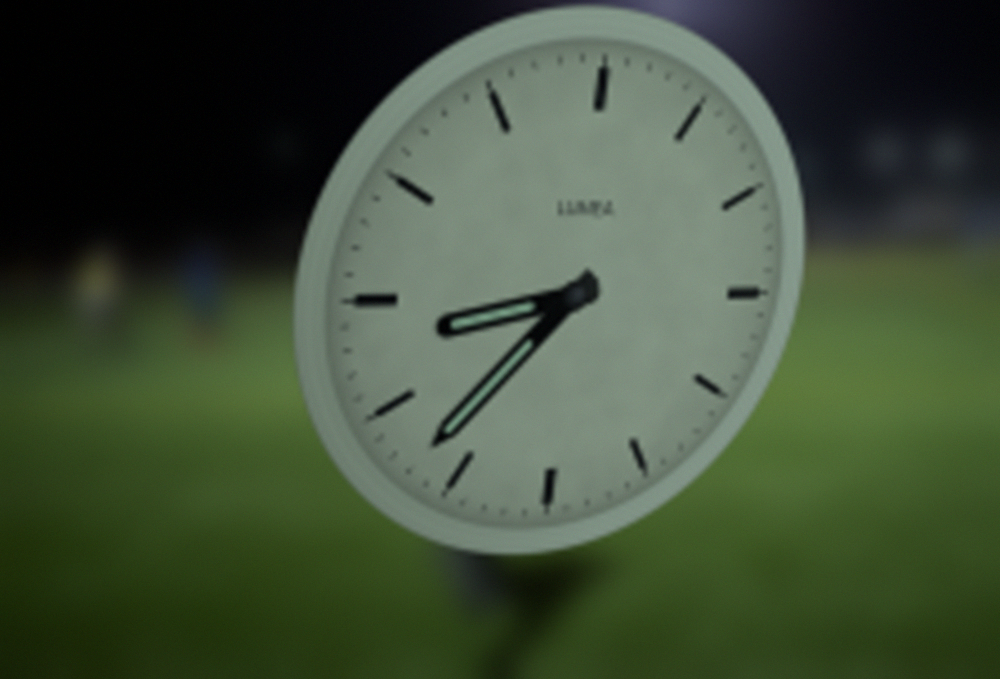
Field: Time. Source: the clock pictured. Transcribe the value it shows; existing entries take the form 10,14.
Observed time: 8,37
